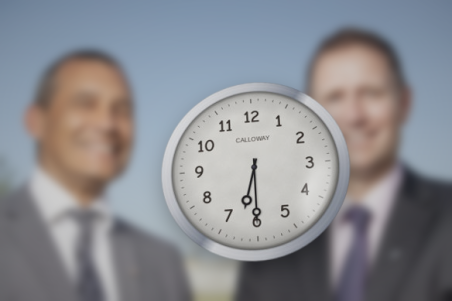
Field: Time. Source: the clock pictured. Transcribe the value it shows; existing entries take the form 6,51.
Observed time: 6,30
